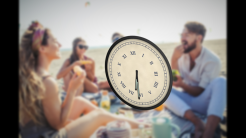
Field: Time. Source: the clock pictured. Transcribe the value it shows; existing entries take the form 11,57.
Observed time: 6,31
